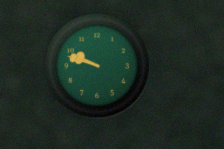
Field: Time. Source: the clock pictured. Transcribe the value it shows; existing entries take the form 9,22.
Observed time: 9,48
